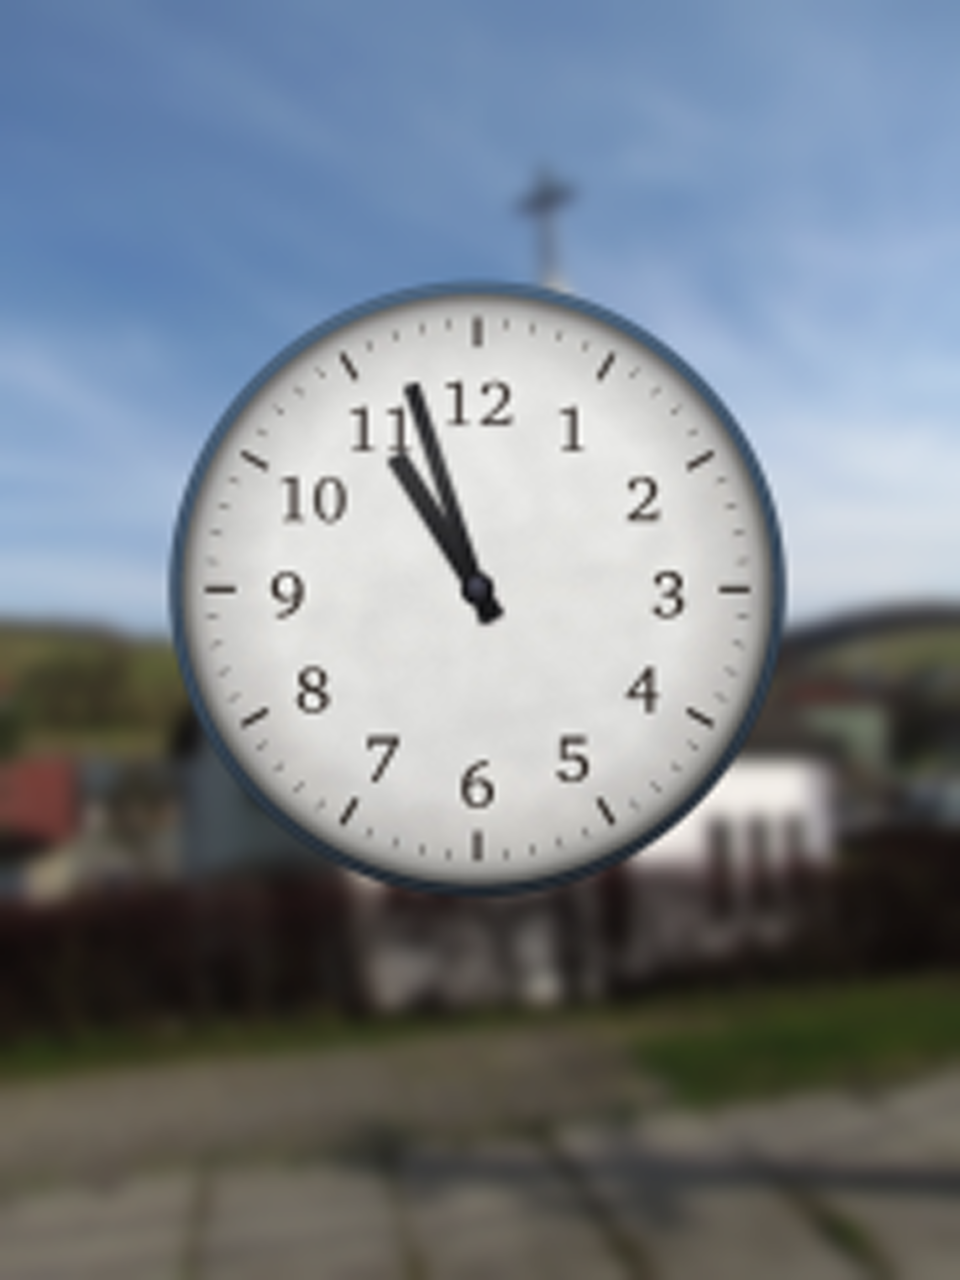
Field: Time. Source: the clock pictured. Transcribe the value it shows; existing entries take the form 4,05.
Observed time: 10,57
